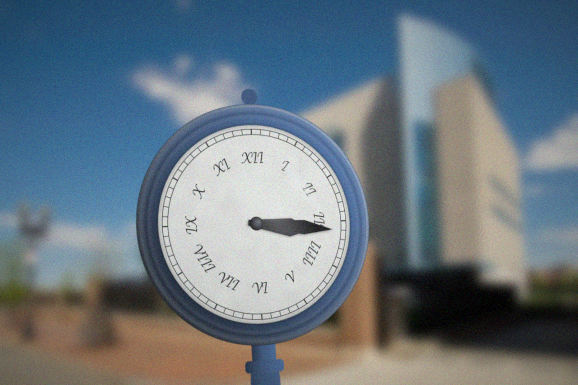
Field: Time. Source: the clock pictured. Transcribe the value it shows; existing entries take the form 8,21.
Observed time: 3,16
